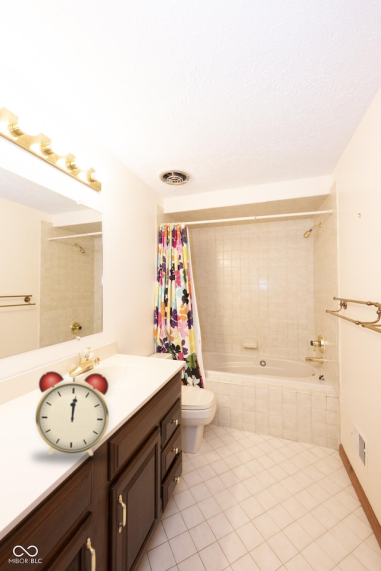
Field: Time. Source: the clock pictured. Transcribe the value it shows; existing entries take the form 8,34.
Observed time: 12,01
